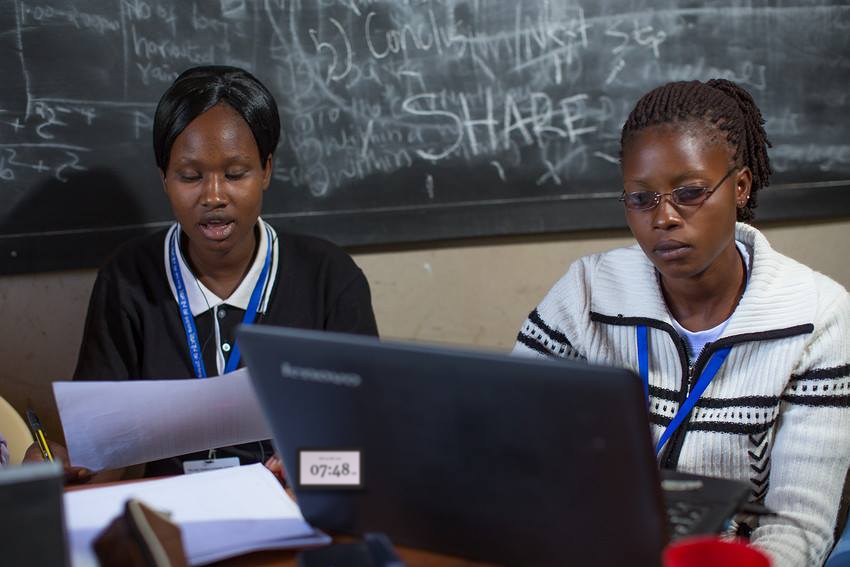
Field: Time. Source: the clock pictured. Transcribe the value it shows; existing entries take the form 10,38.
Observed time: 7,48
